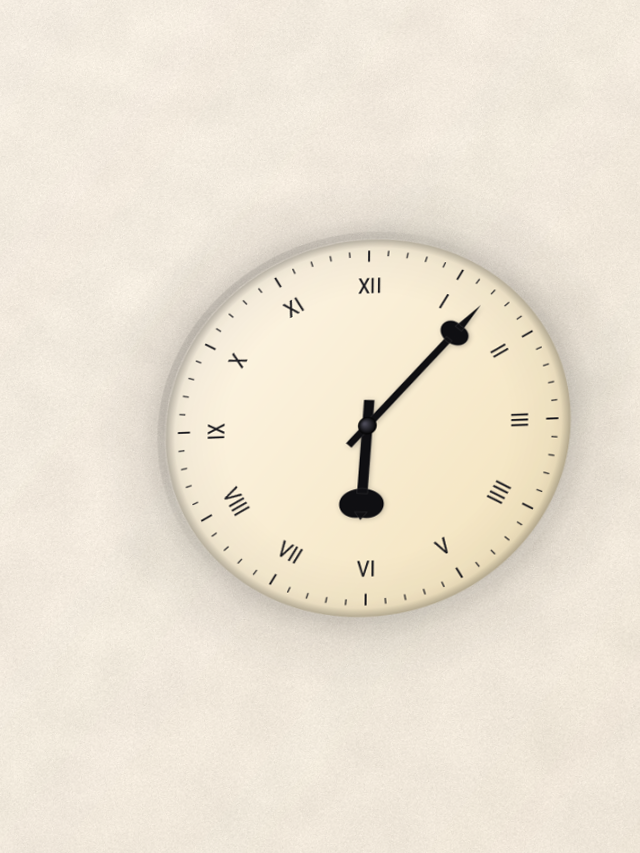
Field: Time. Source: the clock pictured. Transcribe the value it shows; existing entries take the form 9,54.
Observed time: 6,07
